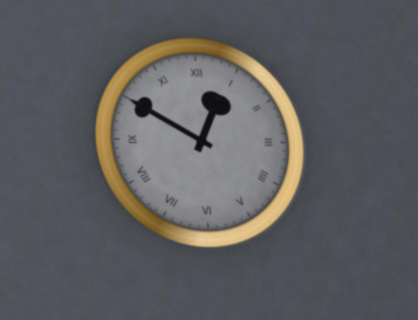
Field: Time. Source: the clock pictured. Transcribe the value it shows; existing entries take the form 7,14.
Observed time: 12,50
